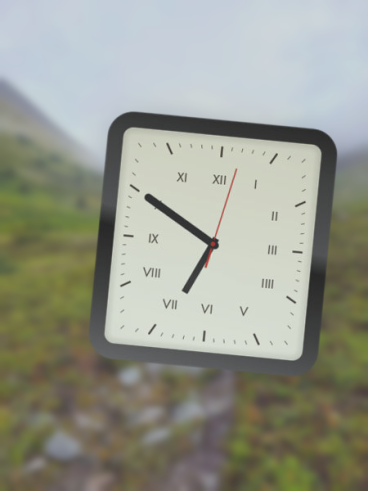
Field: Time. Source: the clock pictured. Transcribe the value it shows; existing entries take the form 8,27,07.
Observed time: 6,50,02
